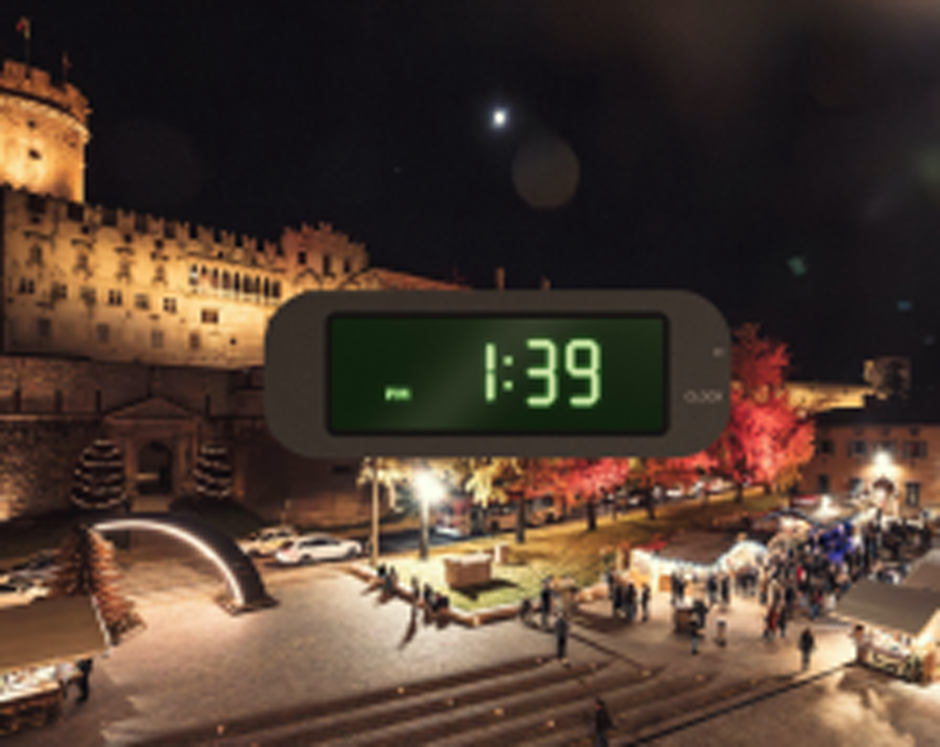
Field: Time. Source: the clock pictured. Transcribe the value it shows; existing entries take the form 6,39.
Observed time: 1,39
